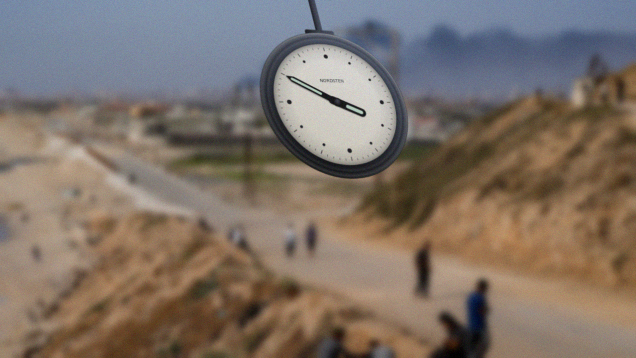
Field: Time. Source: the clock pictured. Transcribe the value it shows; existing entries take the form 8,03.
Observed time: 3,50
